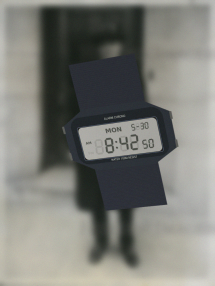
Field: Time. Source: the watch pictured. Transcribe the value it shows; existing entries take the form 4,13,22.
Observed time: 8,42,50
